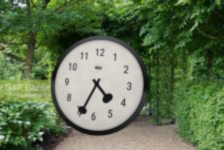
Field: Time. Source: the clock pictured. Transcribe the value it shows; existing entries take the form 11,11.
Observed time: 4,34
